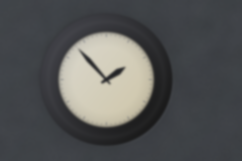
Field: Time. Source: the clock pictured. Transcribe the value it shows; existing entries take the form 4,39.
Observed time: 1,53
